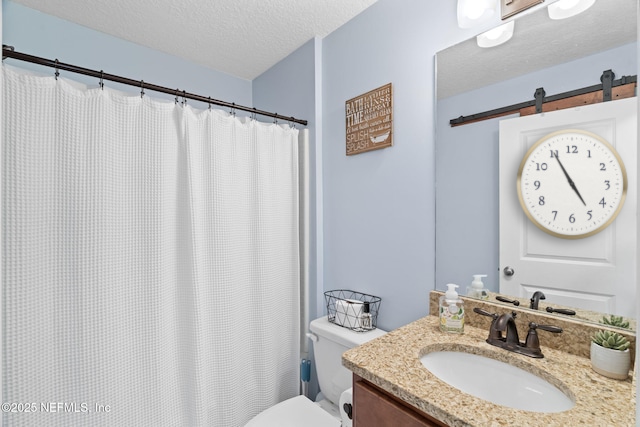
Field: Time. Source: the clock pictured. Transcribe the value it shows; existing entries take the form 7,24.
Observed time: 4,55
